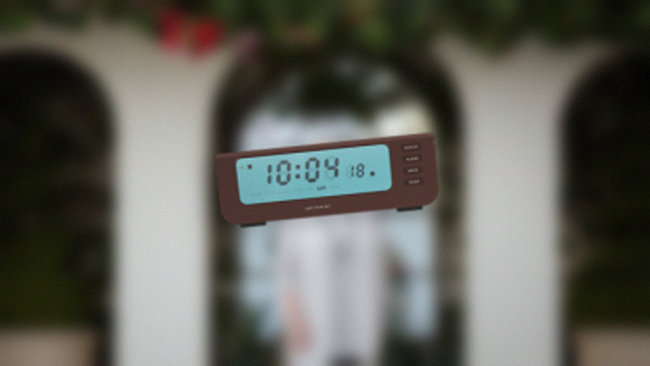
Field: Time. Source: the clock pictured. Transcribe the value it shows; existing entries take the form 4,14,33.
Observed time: 10,04,18
